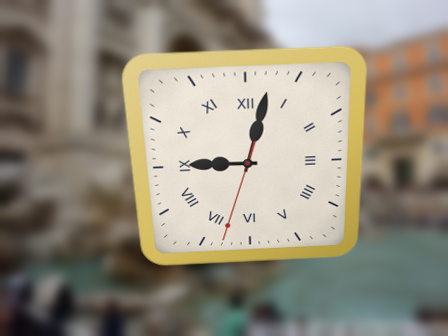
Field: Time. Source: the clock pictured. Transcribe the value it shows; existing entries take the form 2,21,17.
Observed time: 9,02,33
